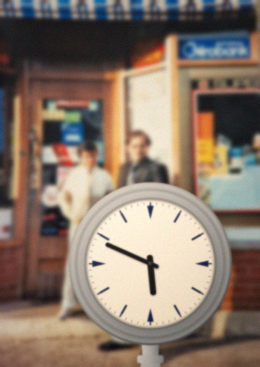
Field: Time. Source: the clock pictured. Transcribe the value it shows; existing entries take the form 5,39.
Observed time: 5,49
